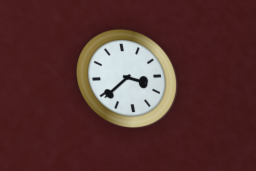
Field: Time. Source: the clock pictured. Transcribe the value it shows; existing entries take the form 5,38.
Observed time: 3,39
